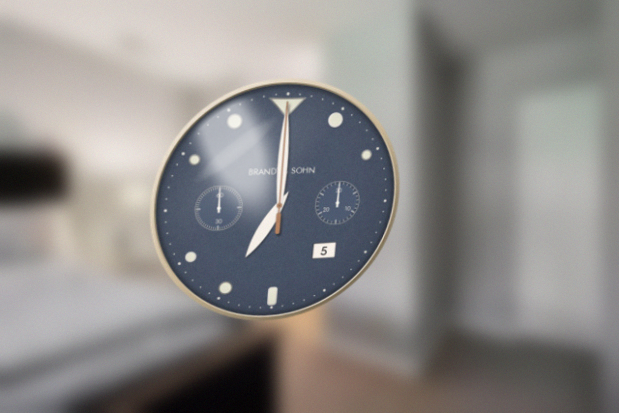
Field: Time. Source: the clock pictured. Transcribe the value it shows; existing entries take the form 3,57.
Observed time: 7,00
